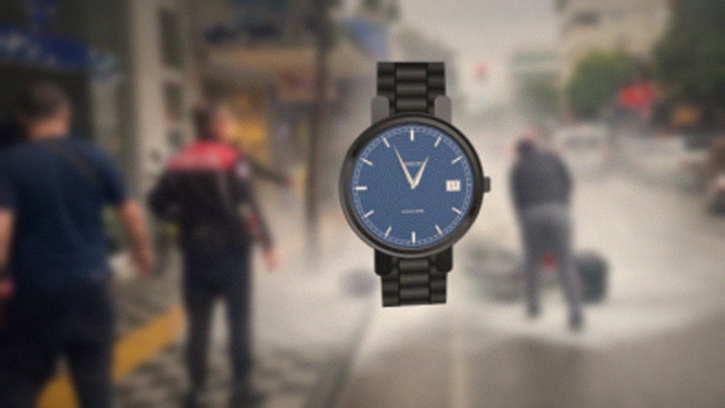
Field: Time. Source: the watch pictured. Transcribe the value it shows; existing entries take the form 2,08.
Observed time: 12,56
